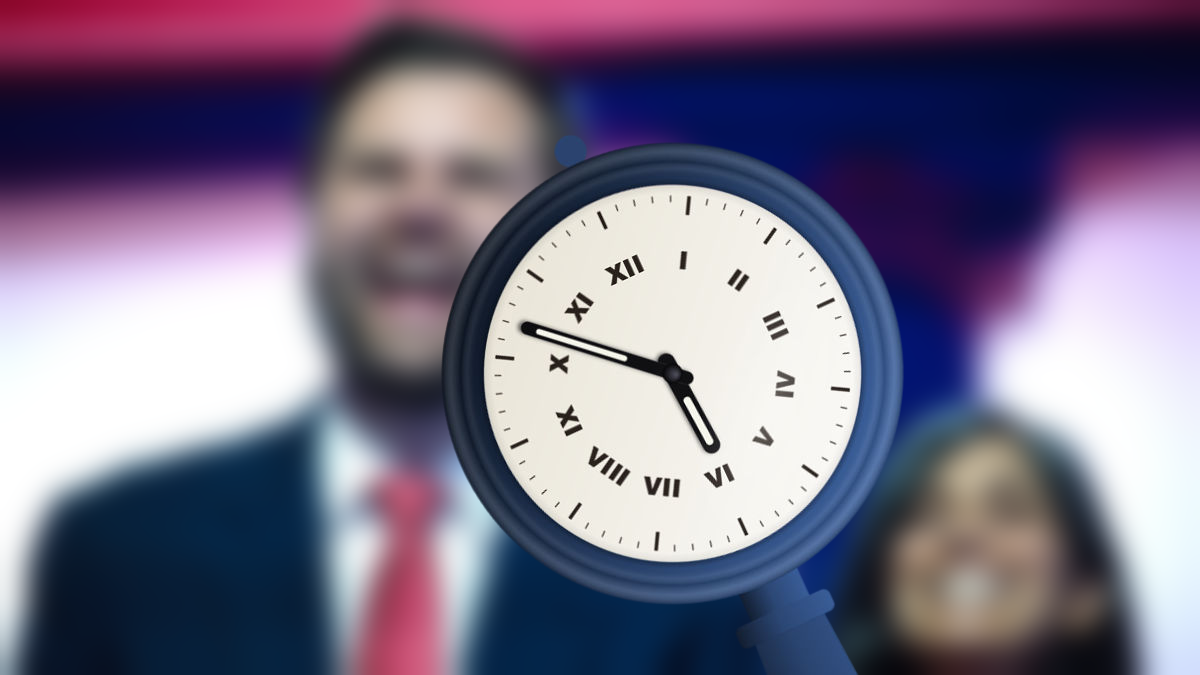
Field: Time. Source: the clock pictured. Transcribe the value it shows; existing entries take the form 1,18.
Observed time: 5,52
